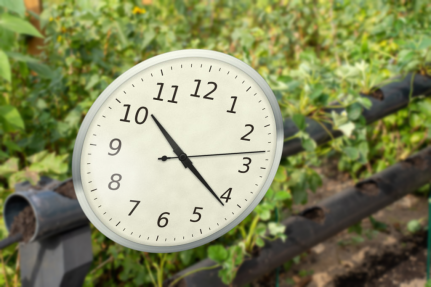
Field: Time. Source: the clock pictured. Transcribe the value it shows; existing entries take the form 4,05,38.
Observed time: 10,21,13
